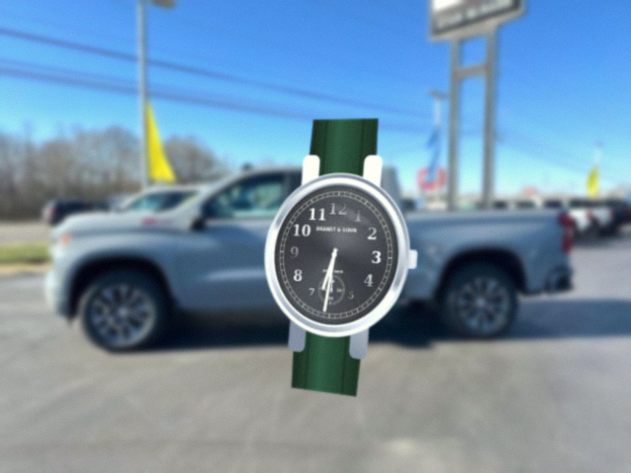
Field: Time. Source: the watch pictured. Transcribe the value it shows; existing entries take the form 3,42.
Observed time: 6,31
